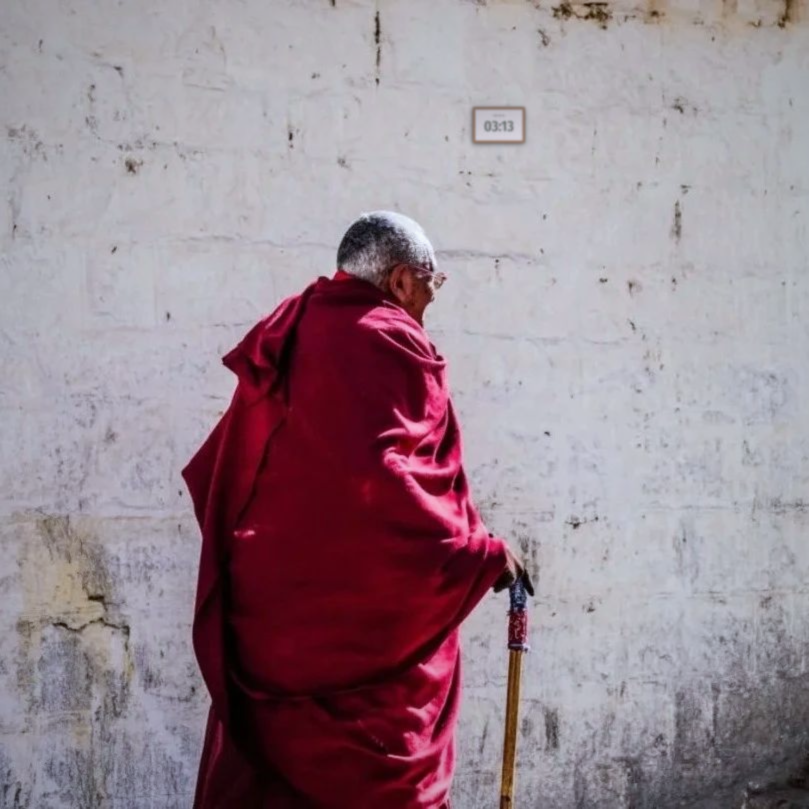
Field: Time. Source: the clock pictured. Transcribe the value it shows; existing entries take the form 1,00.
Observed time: 3,13
